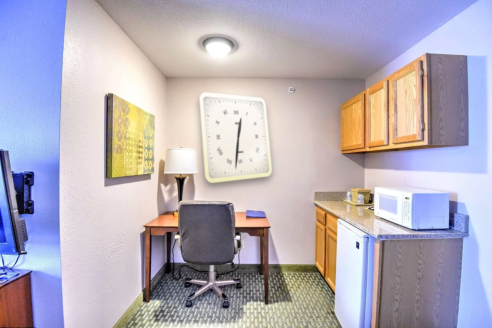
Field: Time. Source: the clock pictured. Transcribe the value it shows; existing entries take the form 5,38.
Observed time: 12,32
